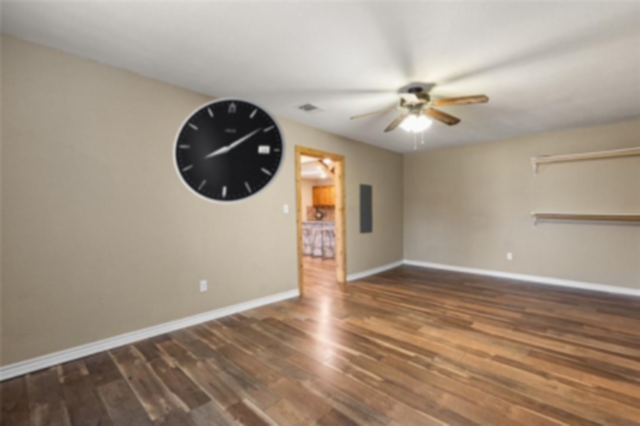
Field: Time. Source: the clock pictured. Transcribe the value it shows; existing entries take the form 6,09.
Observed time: 8,09
